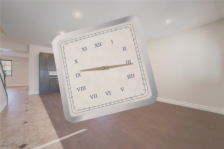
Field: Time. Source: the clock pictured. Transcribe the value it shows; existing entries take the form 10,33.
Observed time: 9,16
